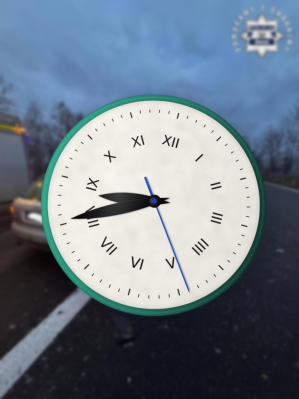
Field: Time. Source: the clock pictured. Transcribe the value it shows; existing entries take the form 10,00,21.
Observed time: 8,40,24
